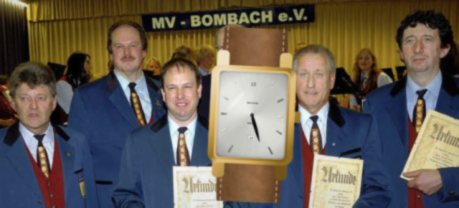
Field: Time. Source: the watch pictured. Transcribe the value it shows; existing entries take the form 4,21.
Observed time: 5,27
